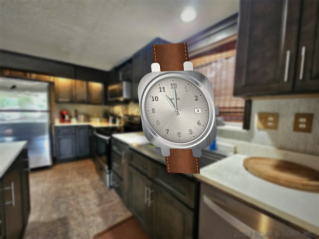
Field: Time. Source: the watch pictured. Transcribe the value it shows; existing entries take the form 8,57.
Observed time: 11,00
